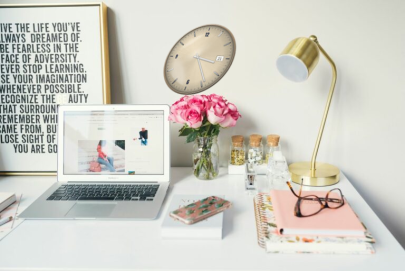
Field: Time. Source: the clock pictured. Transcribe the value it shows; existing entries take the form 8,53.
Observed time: 3,24
